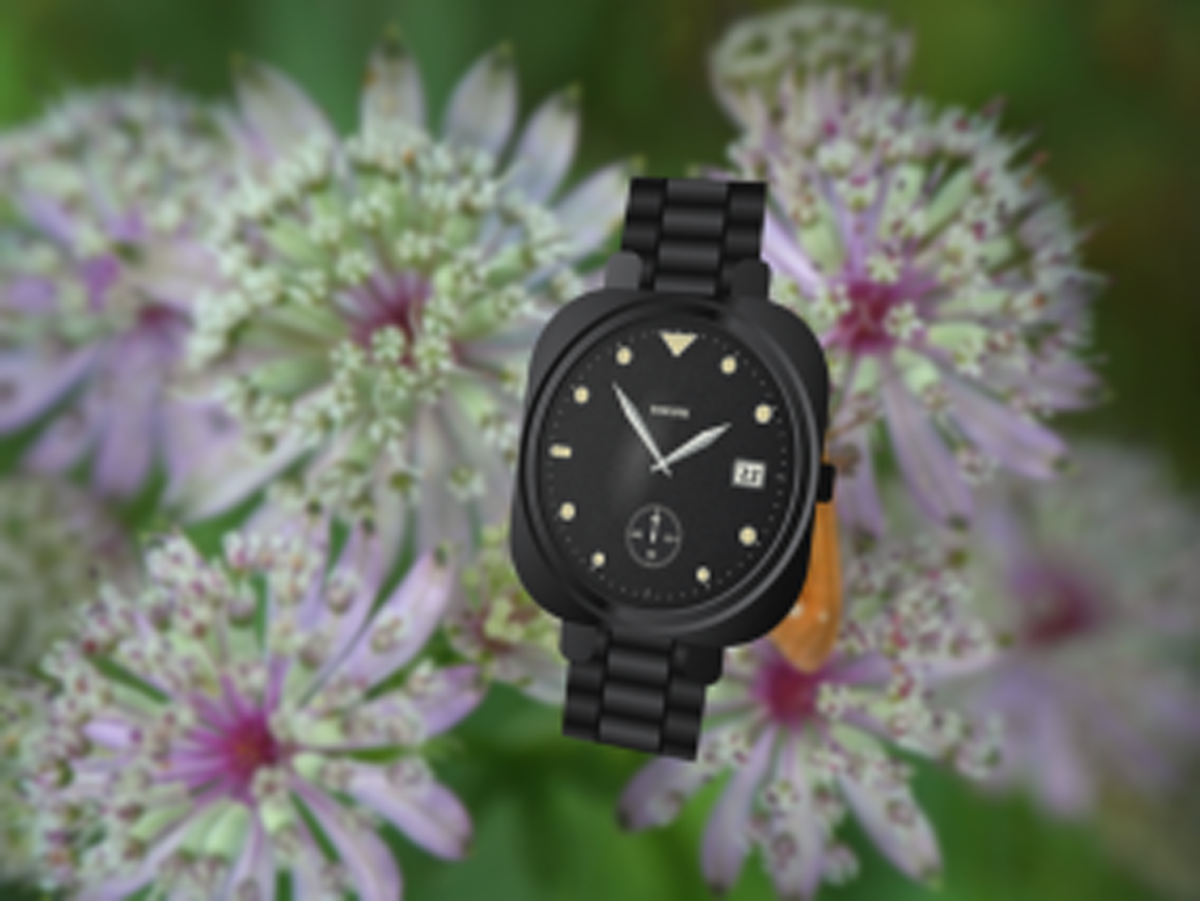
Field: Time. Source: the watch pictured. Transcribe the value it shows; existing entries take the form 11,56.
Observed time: 1,53
